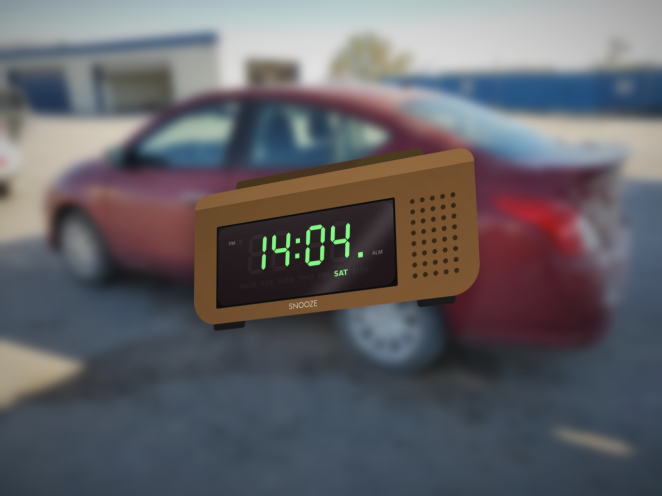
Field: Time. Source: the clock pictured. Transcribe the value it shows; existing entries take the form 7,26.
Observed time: 14,04
